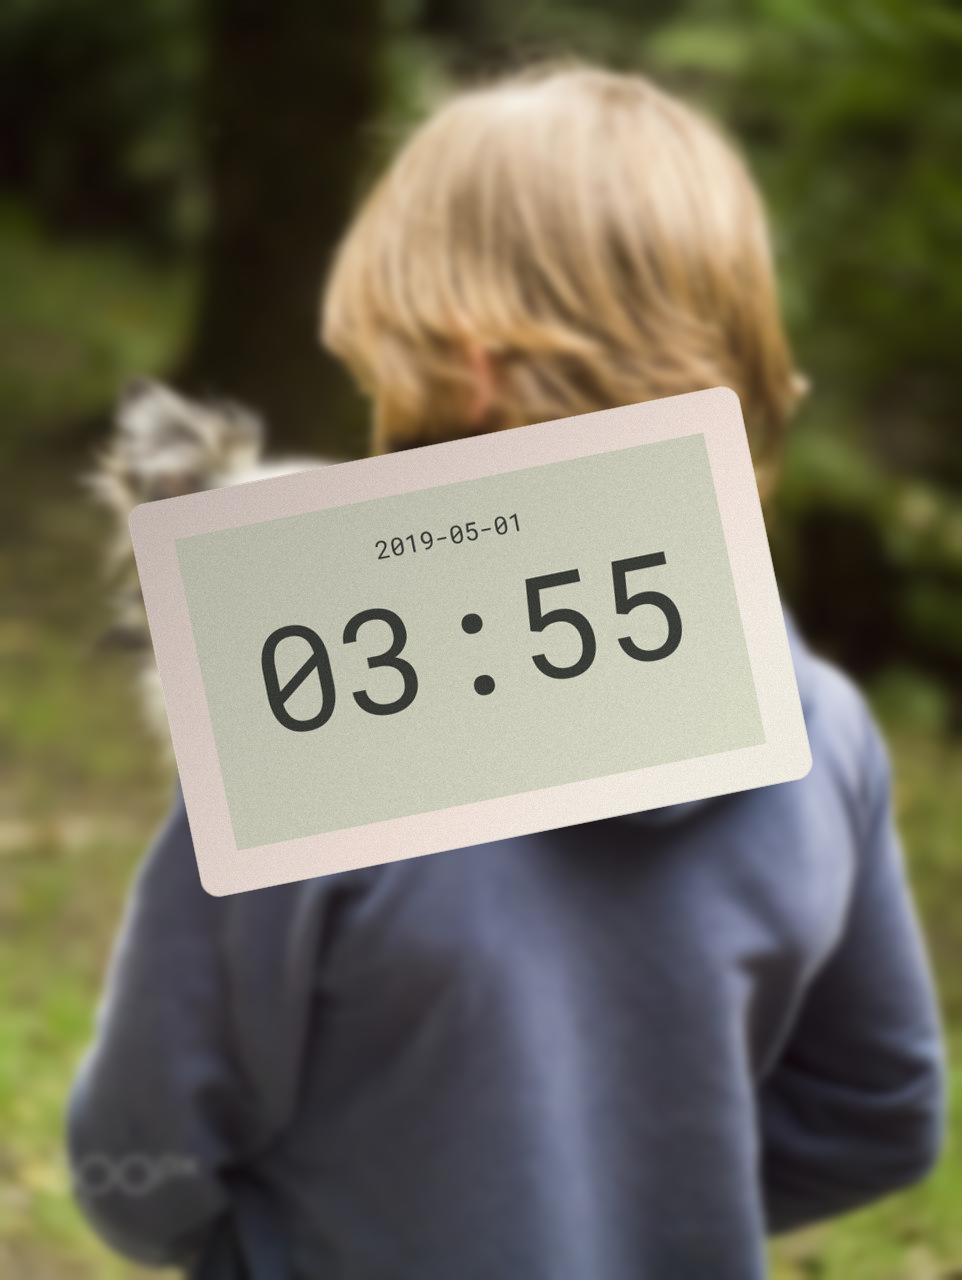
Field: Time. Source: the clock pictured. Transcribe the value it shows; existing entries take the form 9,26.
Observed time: 3,55
